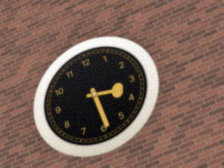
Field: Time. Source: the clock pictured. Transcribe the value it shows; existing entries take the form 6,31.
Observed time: 3,29
